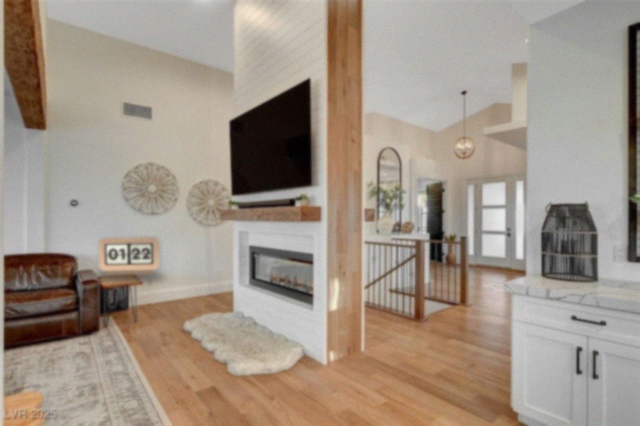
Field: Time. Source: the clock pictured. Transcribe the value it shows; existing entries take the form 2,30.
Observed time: 1,22
